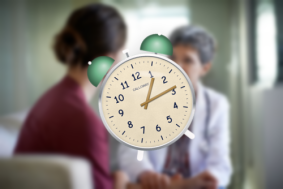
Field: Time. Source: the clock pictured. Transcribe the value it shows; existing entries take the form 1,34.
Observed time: 1,14
